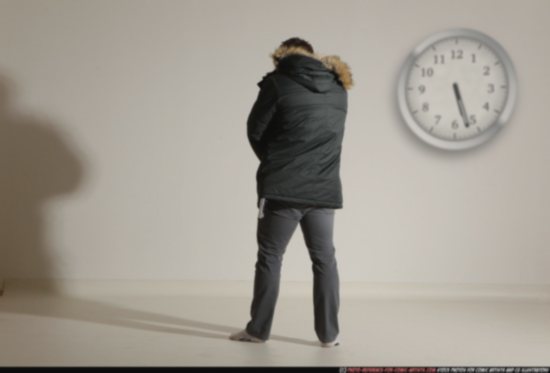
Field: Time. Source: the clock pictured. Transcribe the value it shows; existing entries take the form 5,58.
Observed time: 5,27
